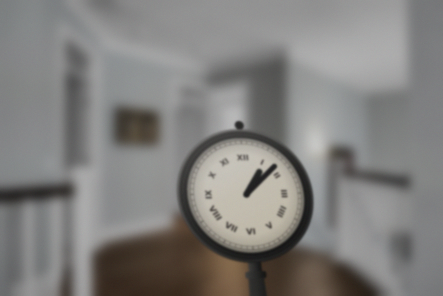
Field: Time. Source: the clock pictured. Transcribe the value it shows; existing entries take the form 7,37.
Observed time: 1,08
